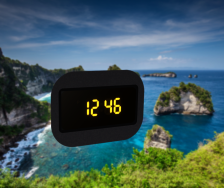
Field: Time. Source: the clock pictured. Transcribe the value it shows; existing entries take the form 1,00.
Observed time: 12,46
